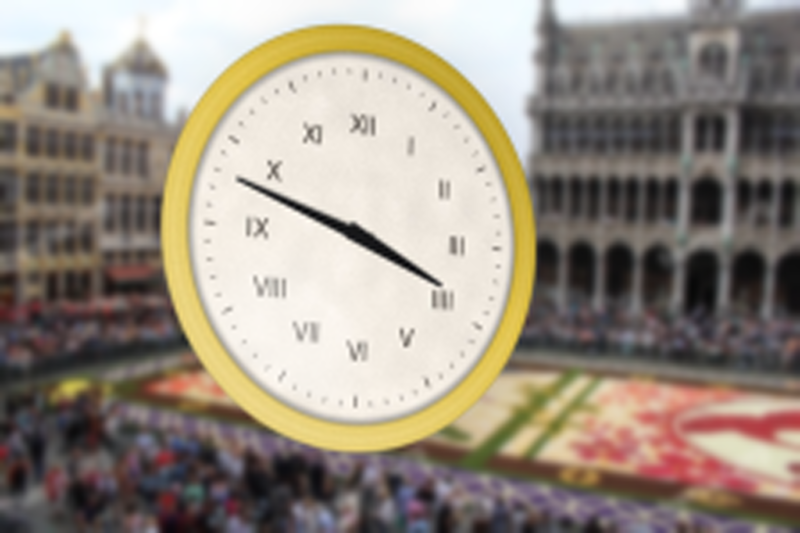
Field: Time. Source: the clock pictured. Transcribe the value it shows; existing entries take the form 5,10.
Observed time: 3,48
